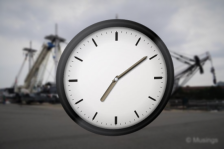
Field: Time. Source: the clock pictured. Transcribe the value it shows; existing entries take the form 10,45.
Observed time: 7,09
